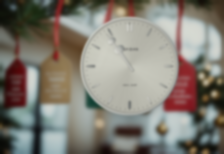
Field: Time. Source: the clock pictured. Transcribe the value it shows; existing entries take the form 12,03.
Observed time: 10,54
